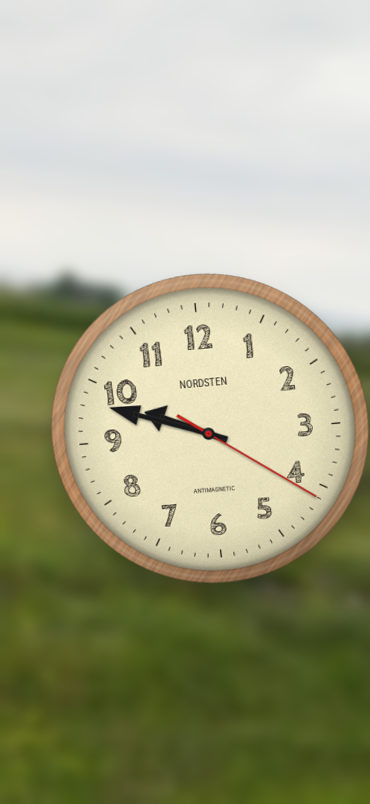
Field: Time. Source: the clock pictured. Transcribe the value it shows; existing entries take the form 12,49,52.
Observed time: 9,48,21
